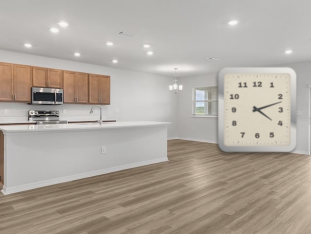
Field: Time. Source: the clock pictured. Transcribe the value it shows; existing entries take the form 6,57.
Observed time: 4,12
